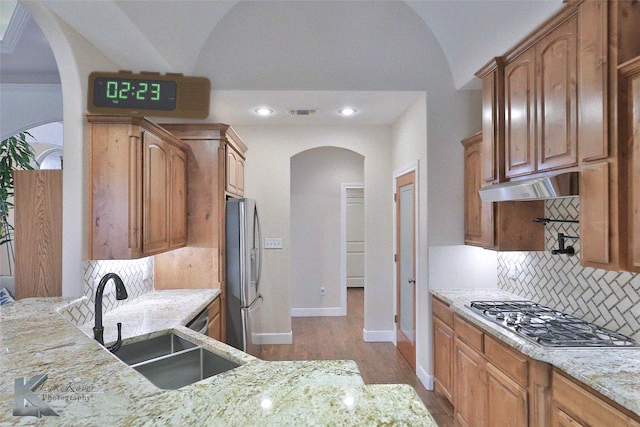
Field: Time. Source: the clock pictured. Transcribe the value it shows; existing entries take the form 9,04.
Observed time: 2,23
